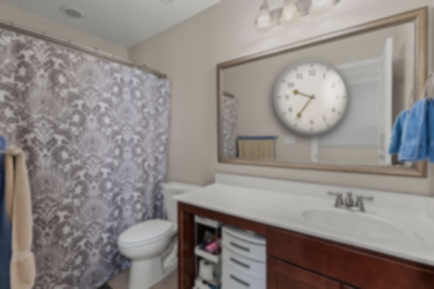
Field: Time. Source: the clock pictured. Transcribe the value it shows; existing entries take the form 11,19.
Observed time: 9,36
